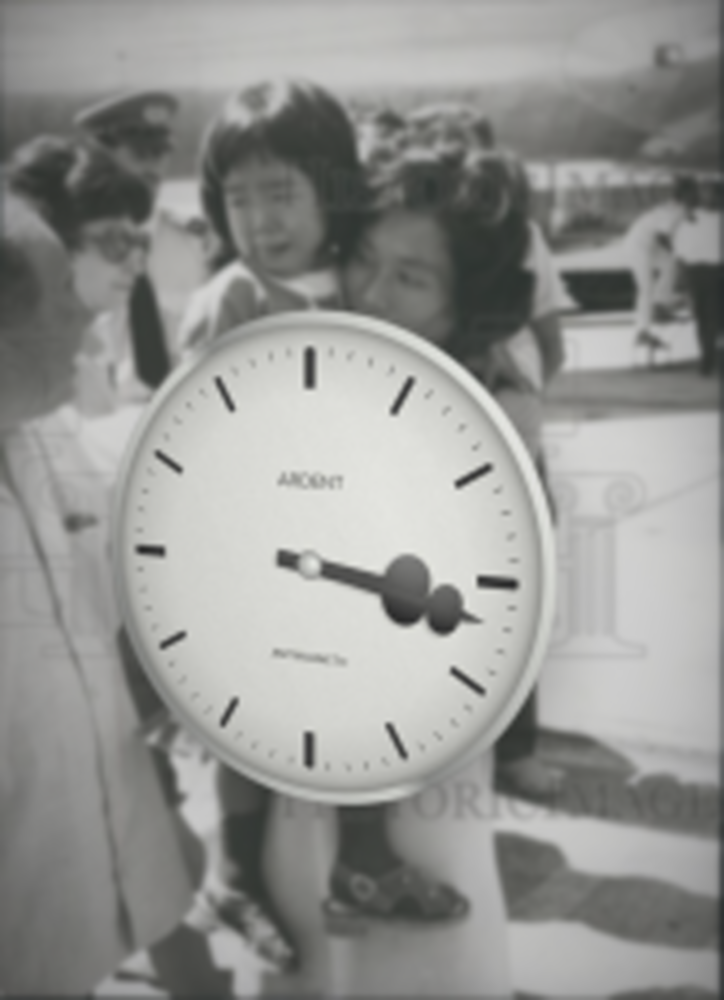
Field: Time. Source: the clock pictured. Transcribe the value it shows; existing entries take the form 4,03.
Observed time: 3,17
